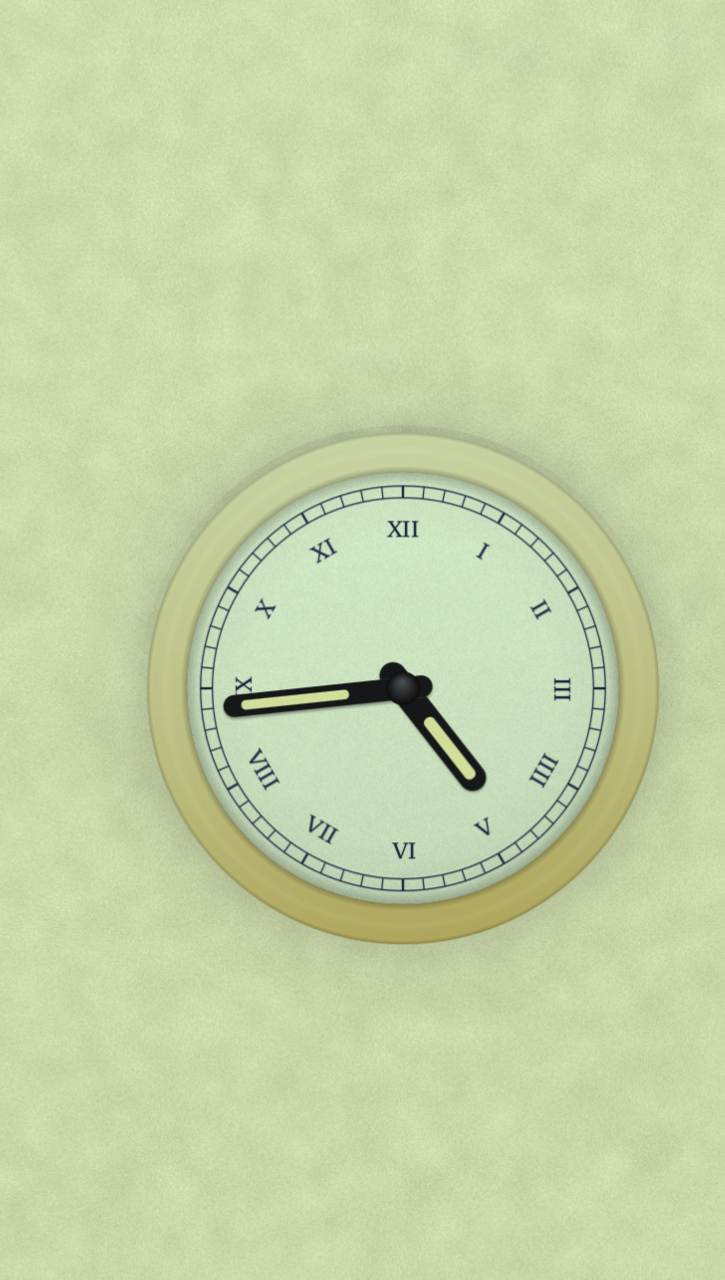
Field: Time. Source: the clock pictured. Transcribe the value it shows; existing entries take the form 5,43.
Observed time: 4,44
